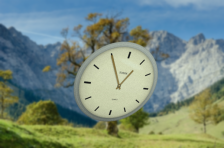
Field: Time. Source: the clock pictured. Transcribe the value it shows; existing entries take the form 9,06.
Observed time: 12,55
